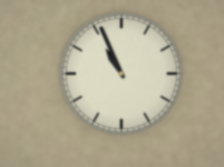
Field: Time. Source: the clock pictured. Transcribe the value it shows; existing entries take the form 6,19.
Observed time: 10,56
